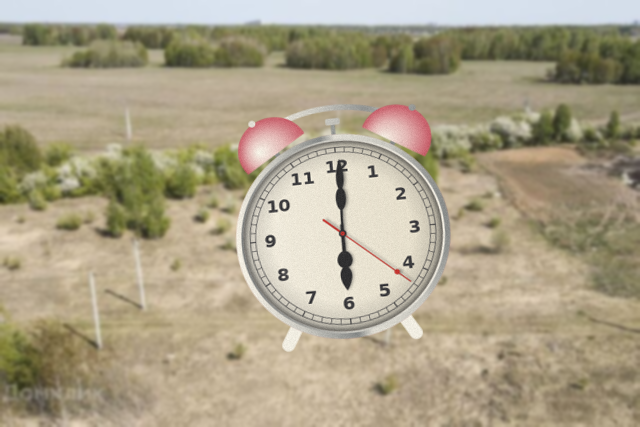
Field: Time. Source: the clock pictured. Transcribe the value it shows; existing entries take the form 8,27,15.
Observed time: 6,00,22
